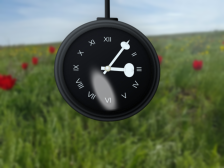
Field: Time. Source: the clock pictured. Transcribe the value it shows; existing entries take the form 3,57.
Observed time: 3,06
